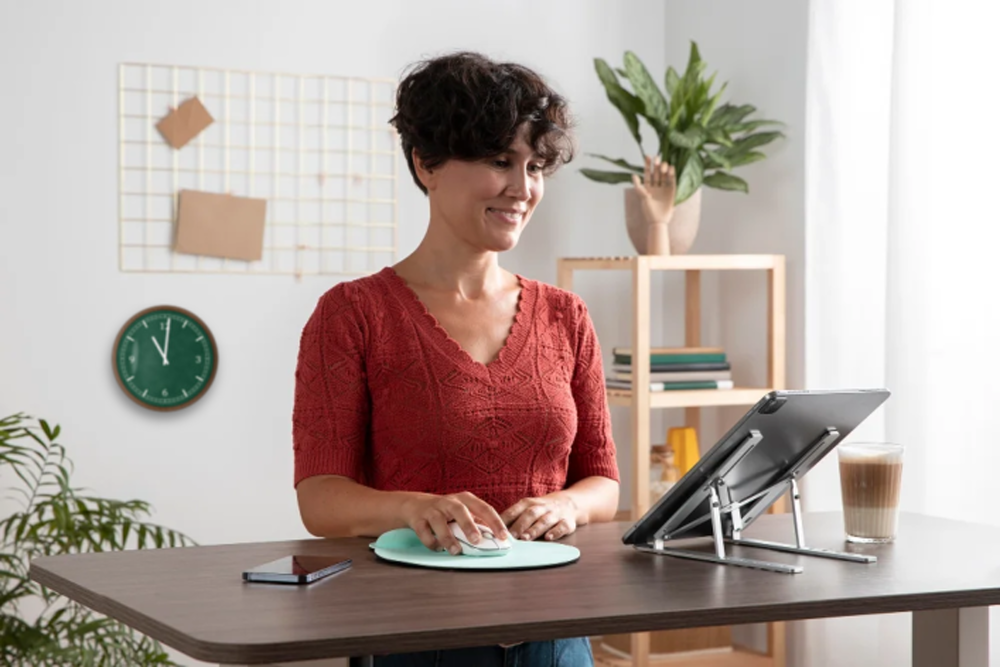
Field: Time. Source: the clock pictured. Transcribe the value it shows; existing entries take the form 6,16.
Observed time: 11,01
